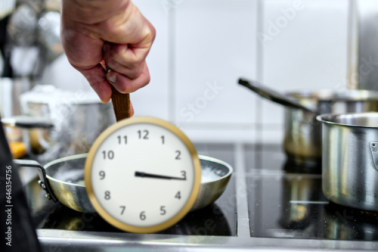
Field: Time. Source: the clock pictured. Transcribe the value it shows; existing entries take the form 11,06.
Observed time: 3,16
